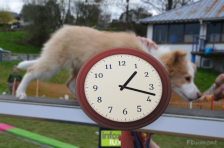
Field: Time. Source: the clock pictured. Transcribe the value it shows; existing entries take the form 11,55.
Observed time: 1,18
